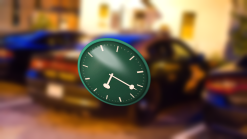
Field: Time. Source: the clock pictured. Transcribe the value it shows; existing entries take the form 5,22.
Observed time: 7,22
